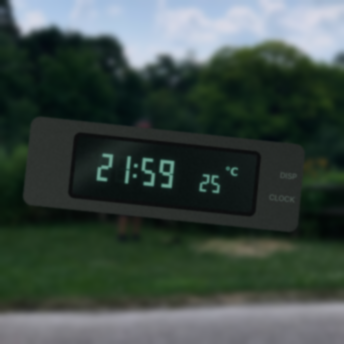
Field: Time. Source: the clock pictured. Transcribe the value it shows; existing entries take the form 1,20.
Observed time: 21,59
